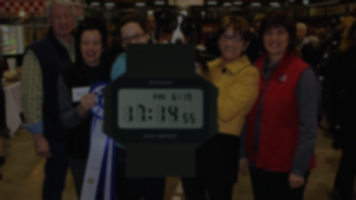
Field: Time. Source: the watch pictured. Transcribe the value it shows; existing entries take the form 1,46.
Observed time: 17,14
